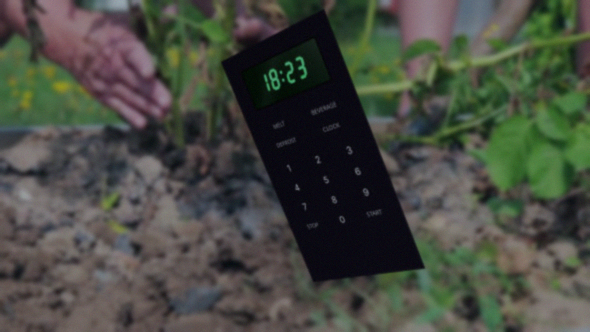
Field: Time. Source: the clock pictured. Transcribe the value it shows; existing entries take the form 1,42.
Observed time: 18,23
